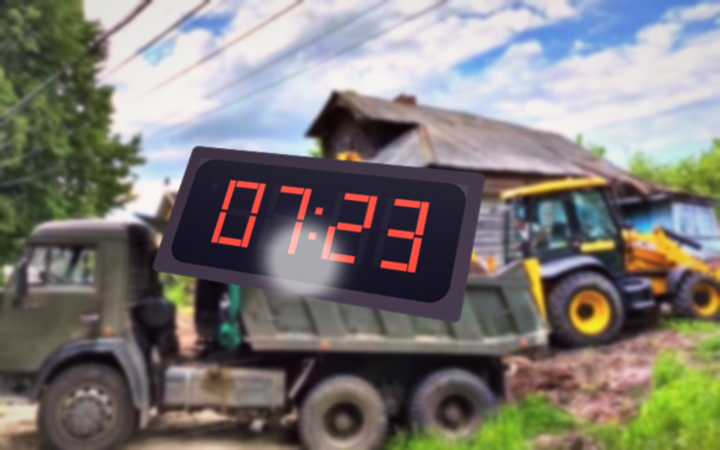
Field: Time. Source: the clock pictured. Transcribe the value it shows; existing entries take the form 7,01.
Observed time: 7,23
